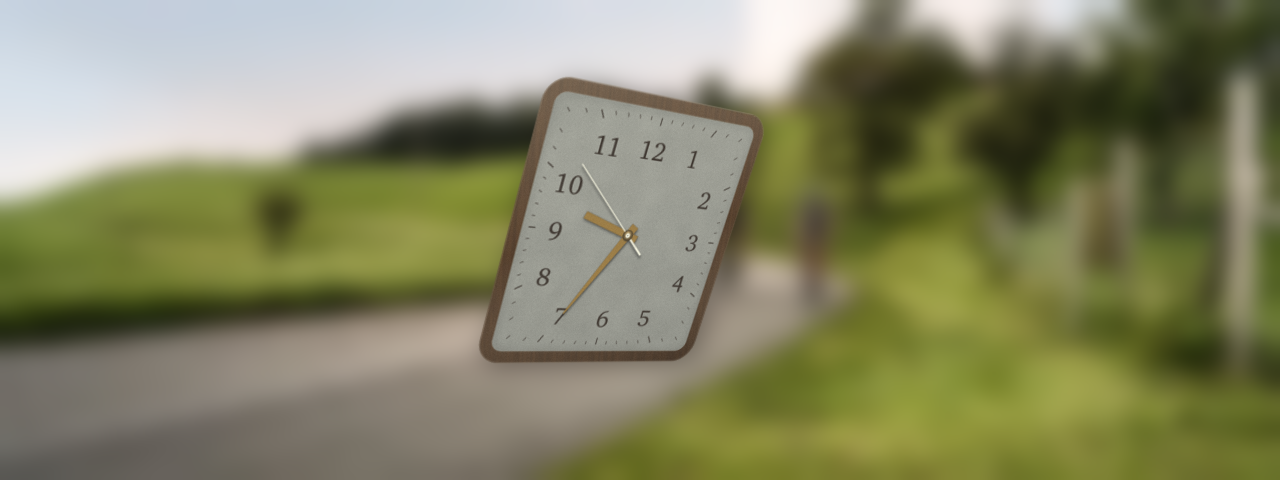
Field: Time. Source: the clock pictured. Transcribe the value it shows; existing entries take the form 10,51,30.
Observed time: 9,34,52
